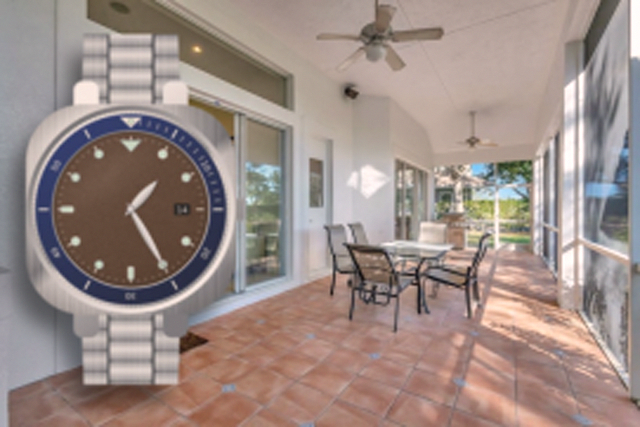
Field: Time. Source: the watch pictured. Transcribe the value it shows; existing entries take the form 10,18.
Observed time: 1,25
